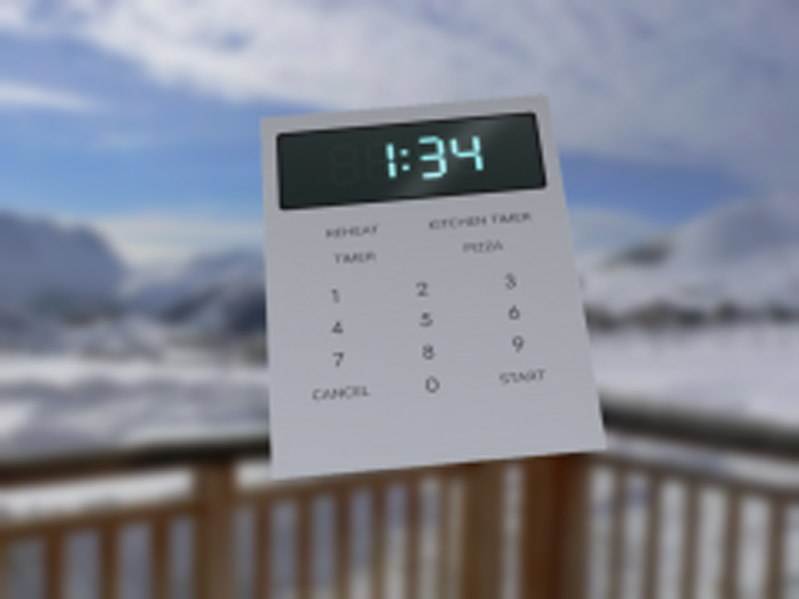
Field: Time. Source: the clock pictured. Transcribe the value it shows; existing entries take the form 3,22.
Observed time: 1,34
